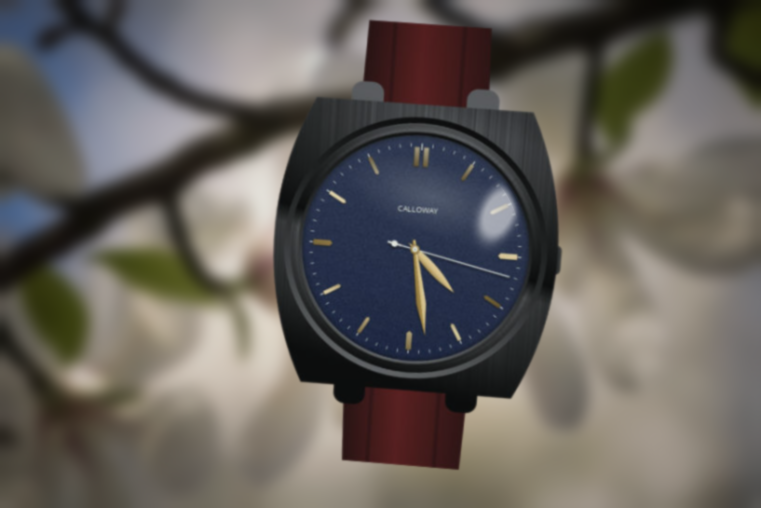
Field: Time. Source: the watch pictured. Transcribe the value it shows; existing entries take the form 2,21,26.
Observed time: 4,28,17
